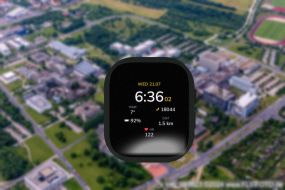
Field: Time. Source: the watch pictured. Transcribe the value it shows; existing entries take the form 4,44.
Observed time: 6,36
